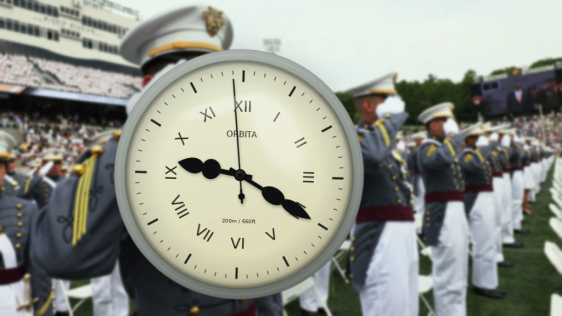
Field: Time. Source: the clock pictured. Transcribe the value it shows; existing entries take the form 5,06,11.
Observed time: 9,19,59
